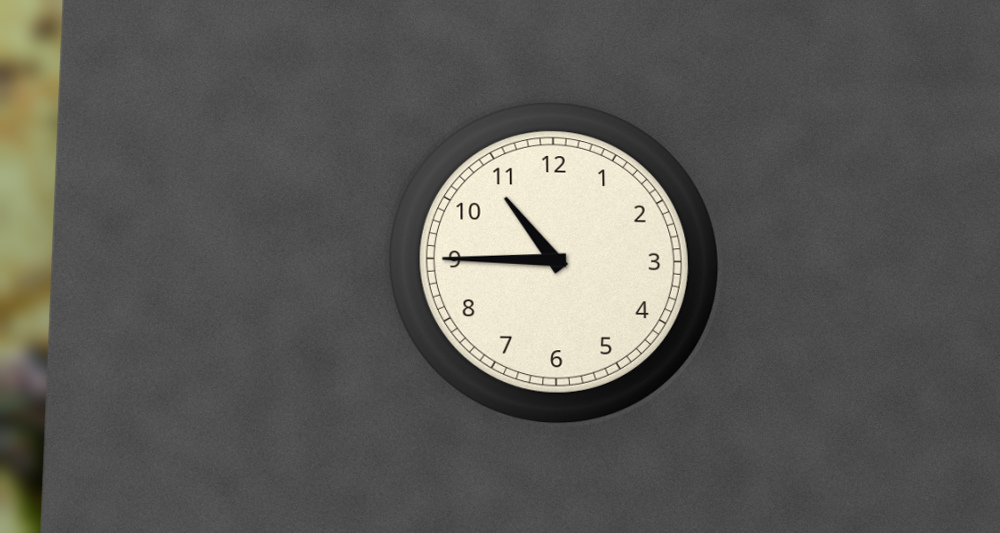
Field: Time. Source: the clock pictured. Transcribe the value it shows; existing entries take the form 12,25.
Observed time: 10,45
